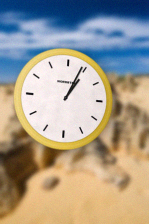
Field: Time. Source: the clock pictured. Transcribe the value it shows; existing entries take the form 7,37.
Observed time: 1,04
